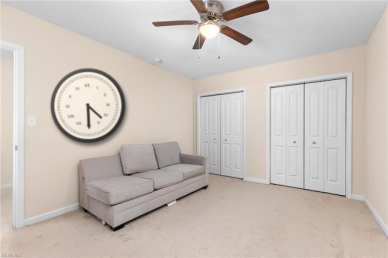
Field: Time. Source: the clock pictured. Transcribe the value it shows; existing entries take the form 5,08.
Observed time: 4,30
